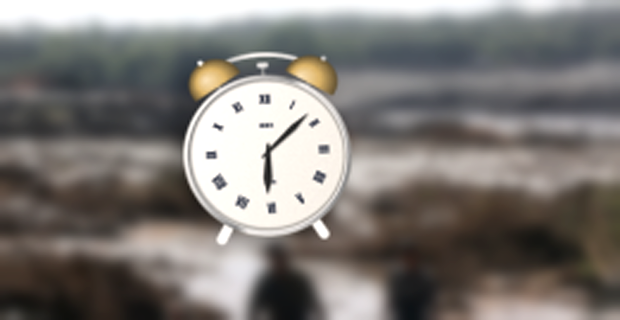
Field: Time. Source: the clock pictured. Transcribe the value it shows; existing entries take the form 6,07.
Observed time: 6,08
